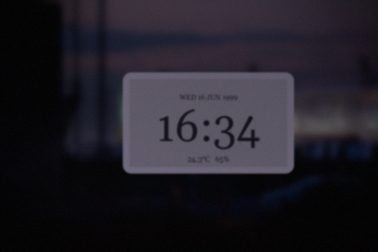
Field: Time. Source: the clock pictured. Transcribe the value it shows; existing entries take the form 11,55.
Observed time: 16,34
